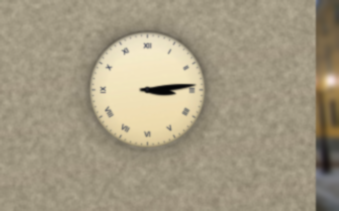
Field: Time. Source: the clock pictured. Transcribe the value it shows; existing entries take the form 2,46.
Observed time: 3,14
